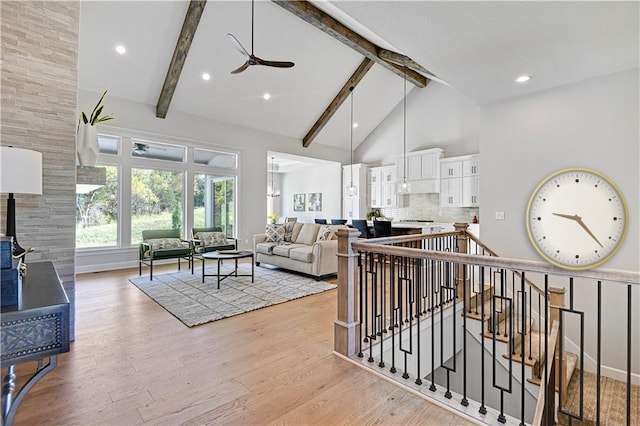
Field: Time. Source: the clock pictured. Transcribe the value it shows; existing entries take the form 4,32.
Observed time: 9,23
